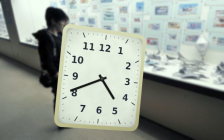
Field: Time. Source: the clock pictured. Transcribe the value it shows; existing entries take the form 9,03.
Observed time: 4,41
